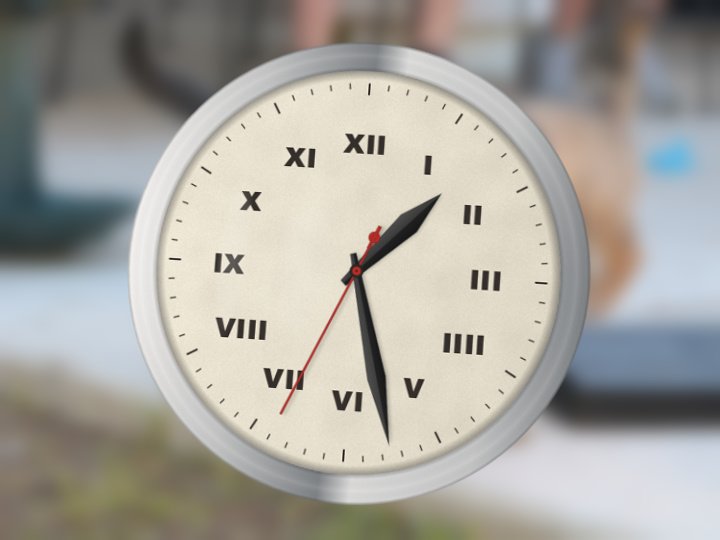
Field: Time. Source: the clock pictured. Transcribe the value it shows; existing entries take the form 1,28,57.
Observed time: 1,27,34
